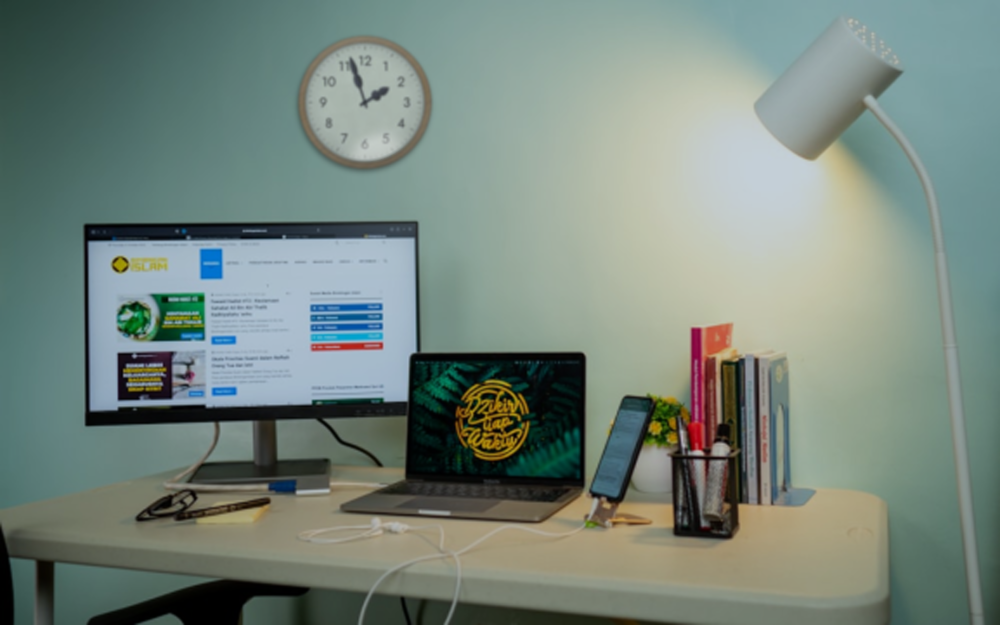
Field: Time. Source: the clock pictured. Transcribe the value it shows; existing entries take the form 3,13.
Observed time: 1,57
